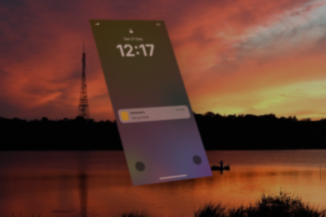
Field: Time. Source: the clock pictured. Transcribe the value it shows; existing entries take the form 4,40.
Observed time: 12,17
